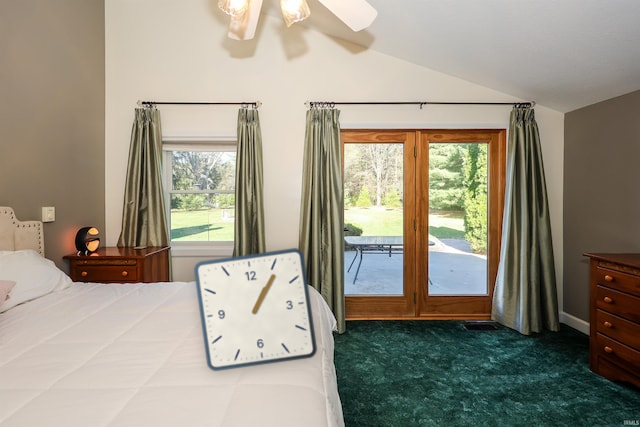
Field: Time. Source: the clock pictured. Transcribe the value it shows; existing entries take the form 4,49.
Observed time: 1,06
